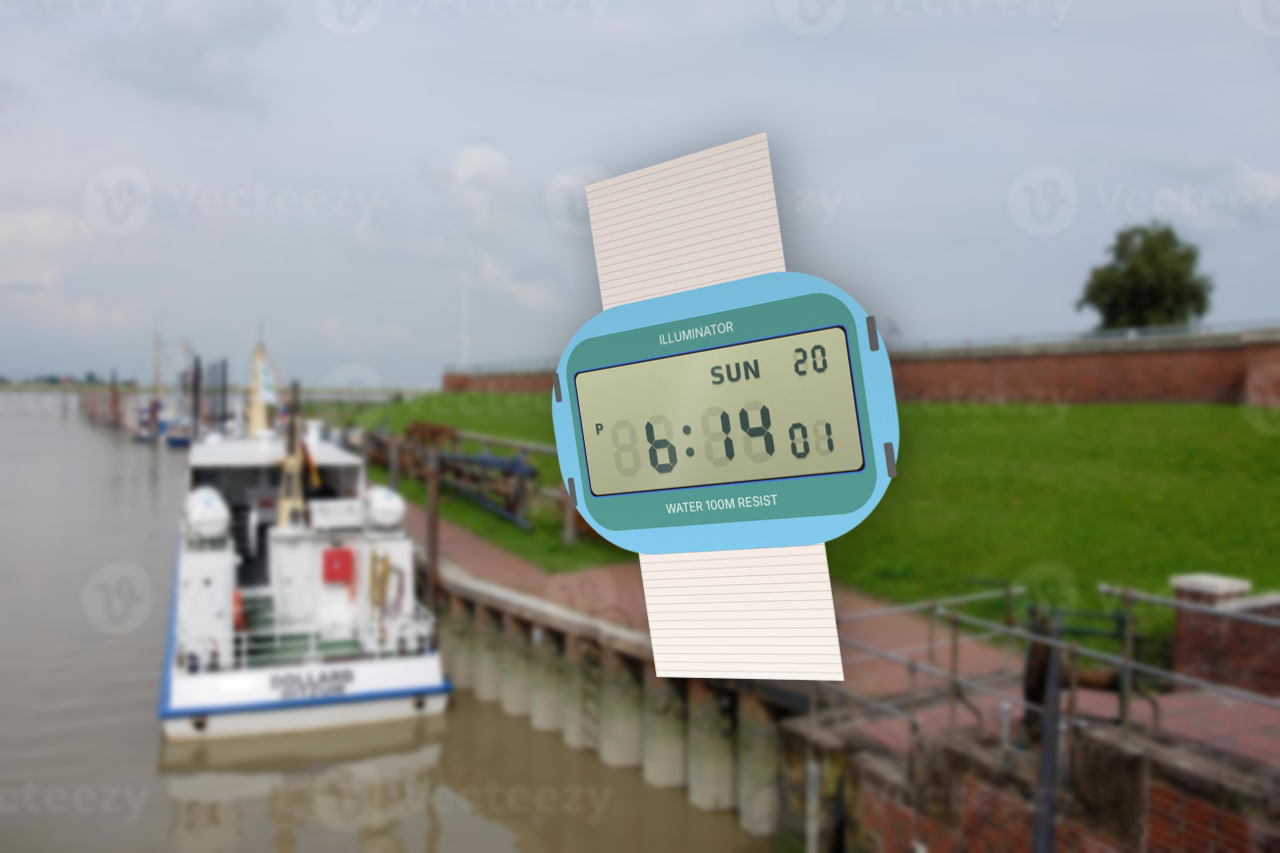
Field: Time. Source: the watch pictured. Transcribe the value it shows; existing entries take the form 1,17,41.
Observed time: 6,14,01
